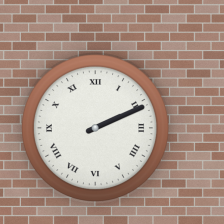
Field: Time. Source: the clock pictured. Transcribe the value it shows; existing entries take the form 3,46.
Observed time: 2,11
